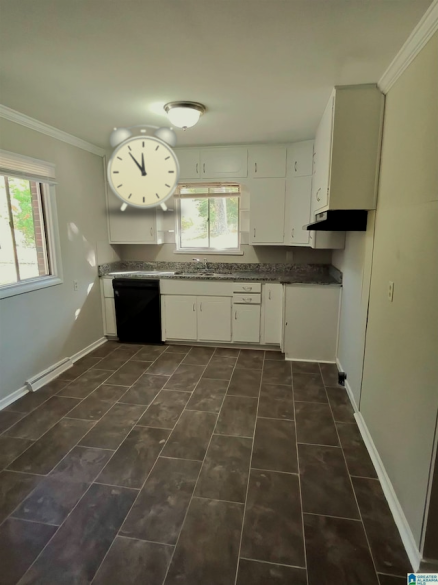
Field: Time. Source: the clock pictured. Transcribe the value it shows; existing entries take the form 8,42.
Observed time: 11,54
